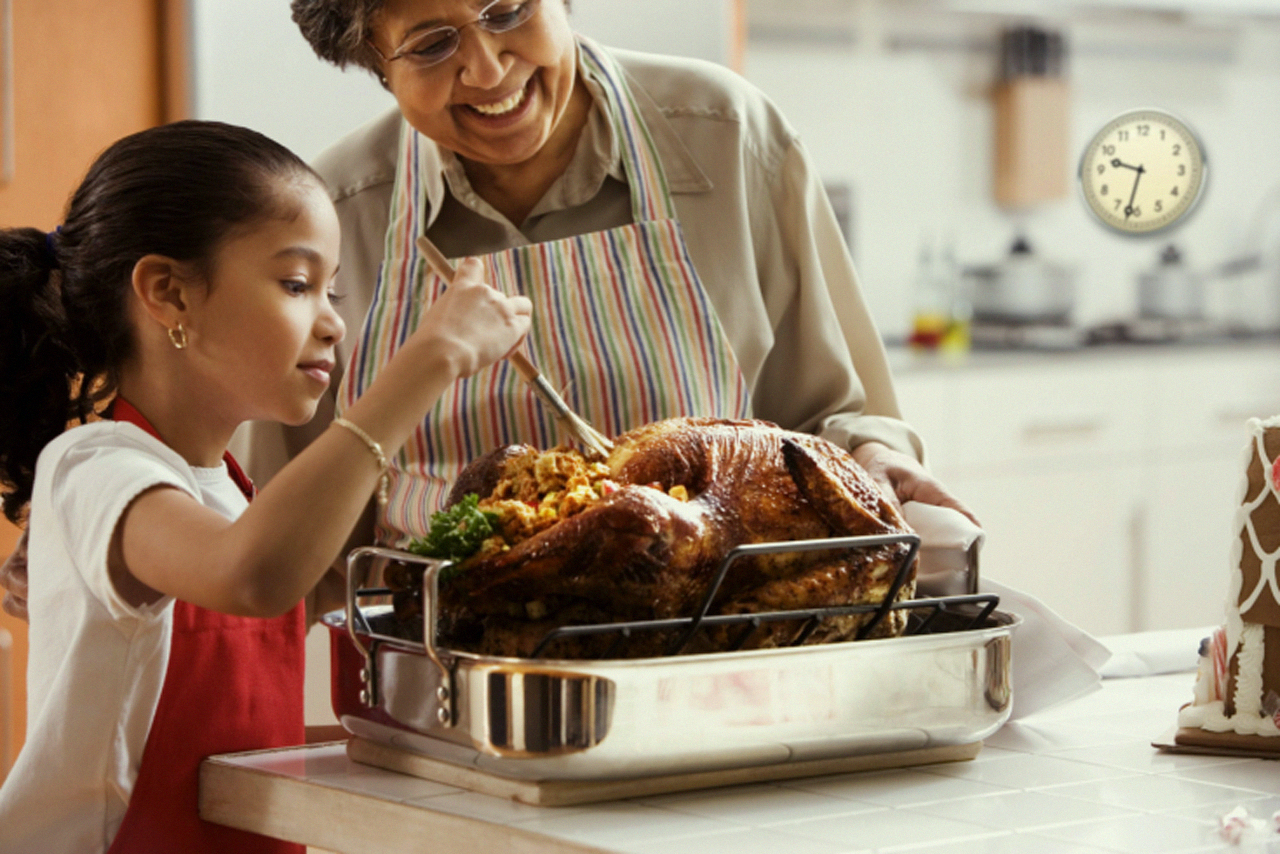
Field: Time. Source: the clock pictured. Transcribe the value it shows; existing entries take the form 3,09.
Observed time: 9,32
